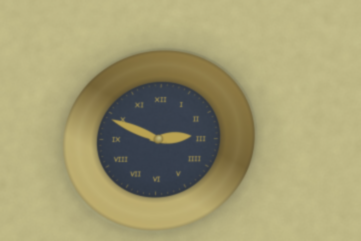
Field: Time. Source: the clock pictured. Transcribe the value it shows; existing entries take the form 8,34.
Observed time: 2,49
